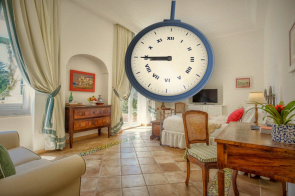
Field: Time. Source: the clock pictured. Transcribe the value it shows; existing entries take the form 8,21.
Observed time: 8,45
